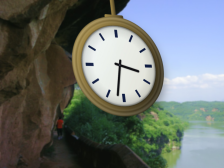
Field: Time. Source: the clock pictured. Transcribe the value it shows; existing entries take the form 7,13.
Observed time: 3,32
